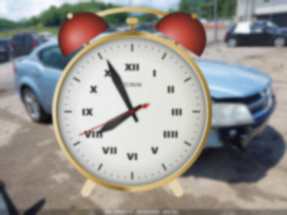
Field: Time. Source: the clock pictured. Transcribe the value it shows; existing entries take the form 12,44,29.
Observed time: 7,55,41
